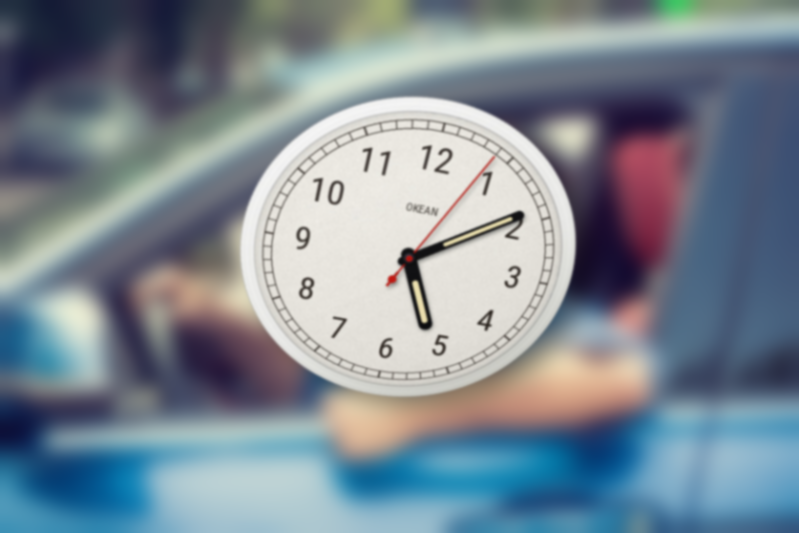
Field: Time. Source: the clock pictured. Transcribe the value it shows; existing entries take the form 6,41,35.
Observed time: 5,09,04
